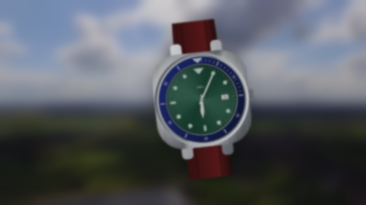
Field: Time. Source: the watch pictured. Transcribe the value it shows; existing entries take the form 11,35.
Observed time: 6,05
